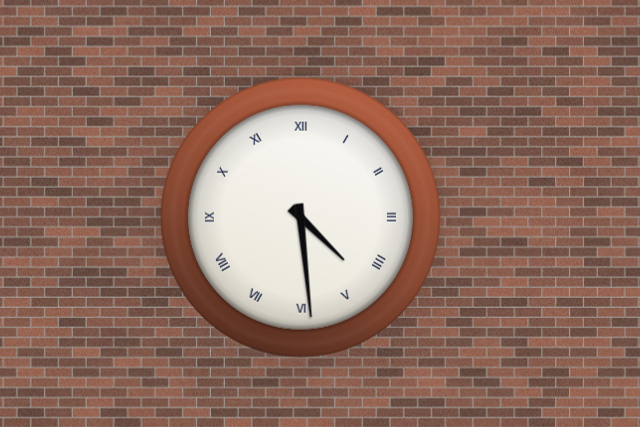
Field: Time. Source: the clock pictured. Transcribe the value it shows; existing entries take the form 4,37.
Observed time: 4,29
